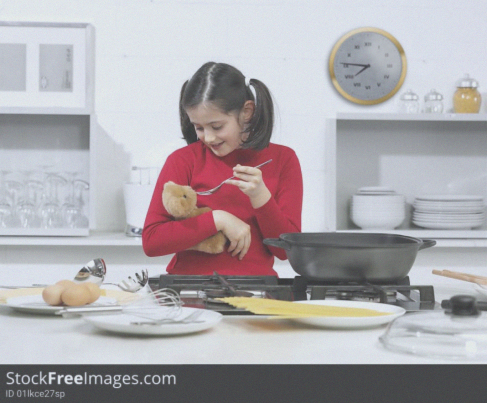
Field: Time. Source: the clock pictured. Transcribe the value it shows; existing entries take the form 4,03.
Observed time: 7,46
